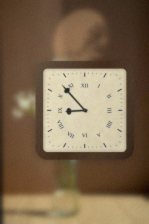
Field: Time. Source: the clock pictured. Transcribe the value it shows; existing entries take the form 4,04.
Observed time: 8,53
